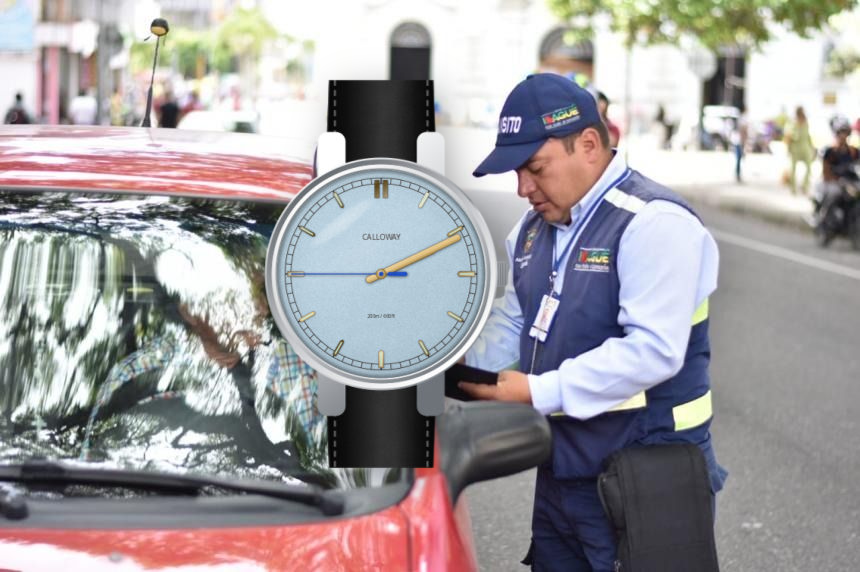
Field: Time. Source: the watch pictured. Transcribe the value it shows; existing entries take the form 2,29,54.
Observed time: 2,10,45
